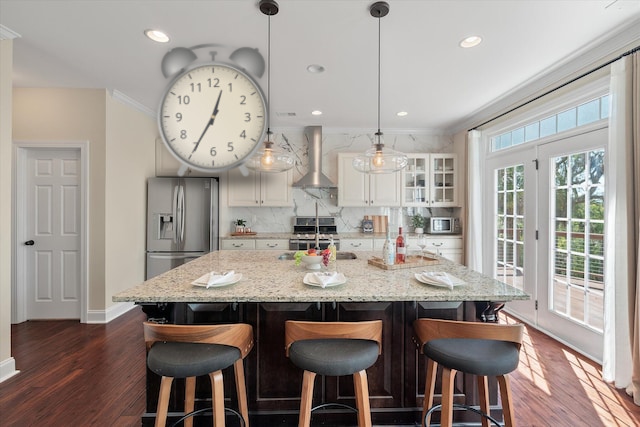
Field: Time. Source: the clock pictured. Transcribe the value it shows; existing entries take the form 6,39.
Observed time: 12,35
